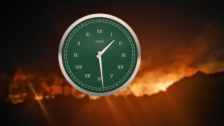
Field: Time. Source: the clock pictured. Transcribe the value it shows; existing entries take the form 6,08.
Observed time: 1,29
